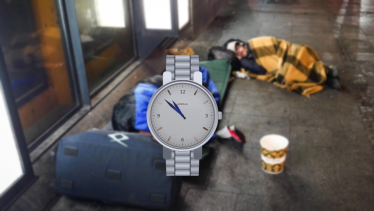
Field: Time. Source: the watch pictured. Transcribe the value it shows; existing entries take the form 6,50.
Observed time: 10,52
